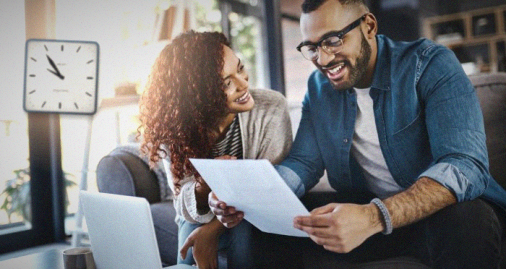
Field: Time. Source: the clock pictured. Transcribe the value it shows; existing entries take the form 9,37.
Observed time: 9,54
